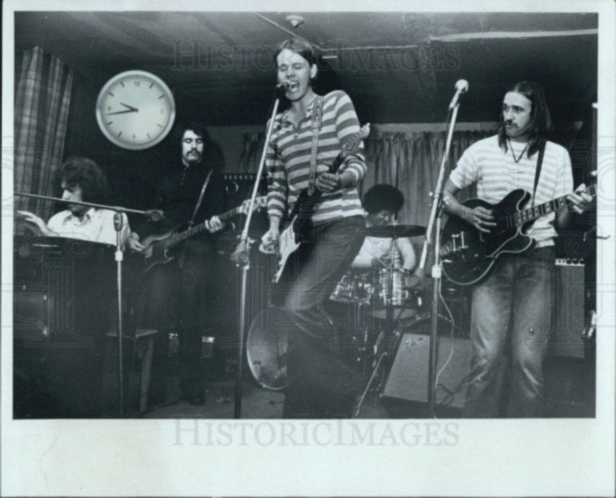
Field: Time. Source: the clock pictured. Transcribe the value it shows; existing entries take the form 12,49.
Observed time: 9,43
